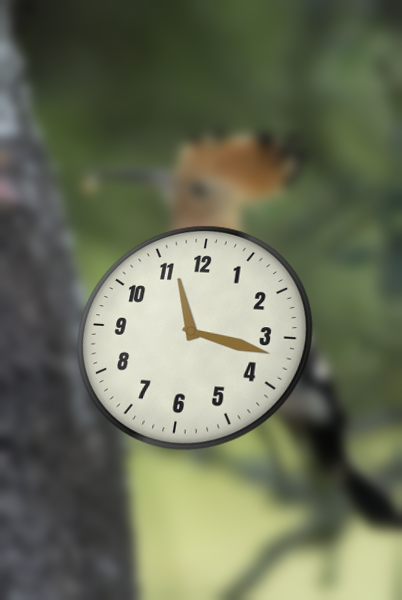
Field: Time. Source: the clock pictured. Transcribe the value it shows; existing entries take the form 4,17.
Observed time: 11,17
